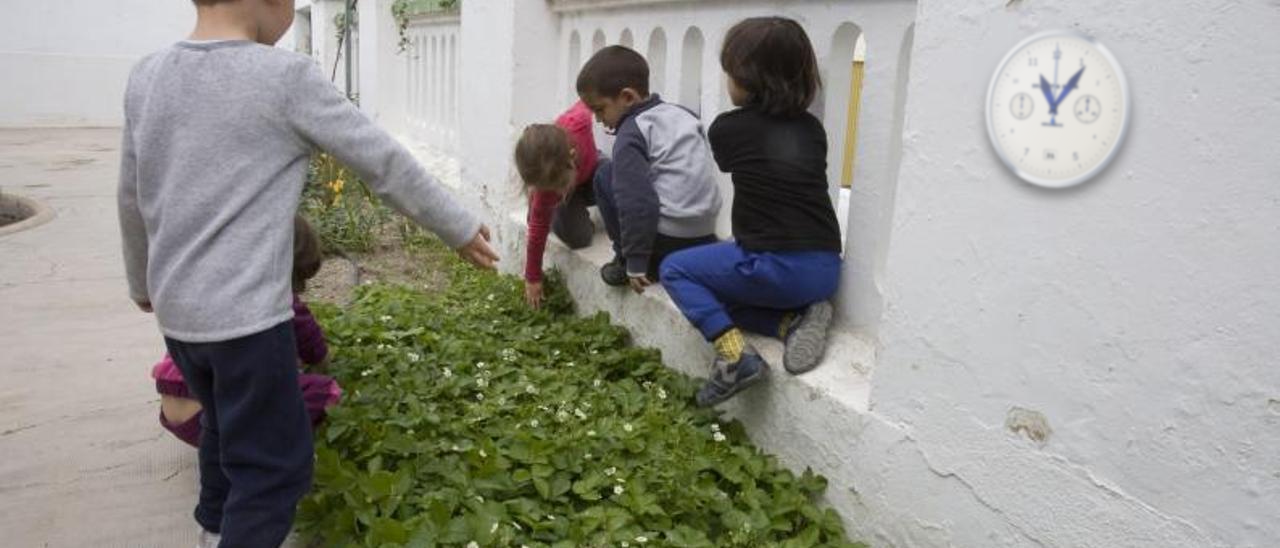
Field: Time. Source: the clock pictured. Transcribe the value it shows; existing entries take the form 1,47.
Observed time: 11,06
